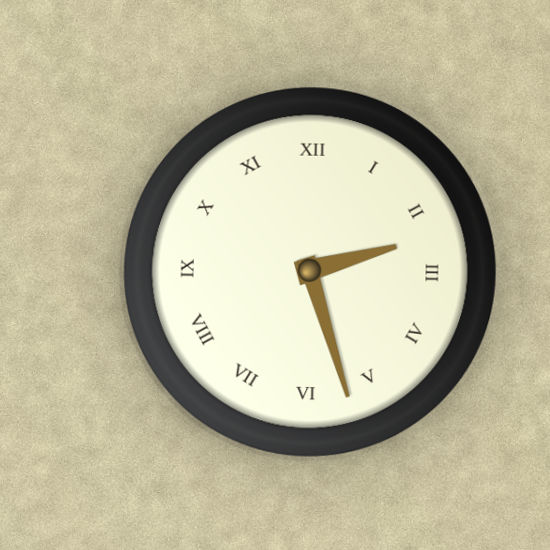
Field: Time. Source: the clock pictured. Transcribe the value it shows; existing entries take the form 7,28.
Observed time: 2,27
